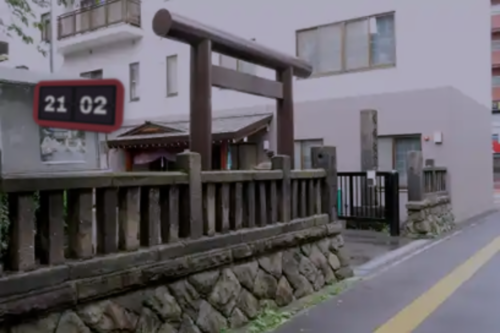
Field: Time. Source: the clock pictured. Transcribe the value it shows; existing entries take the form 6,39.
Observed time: 21,02
